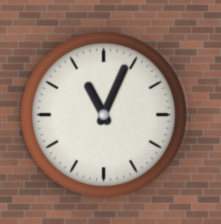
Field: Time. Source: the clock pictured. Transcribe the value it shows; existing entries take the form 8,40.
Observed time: 11,04
